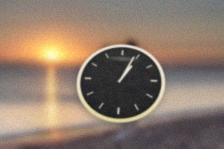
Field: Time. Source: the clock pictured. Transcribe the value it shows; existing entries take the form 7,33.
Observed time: 1,04
